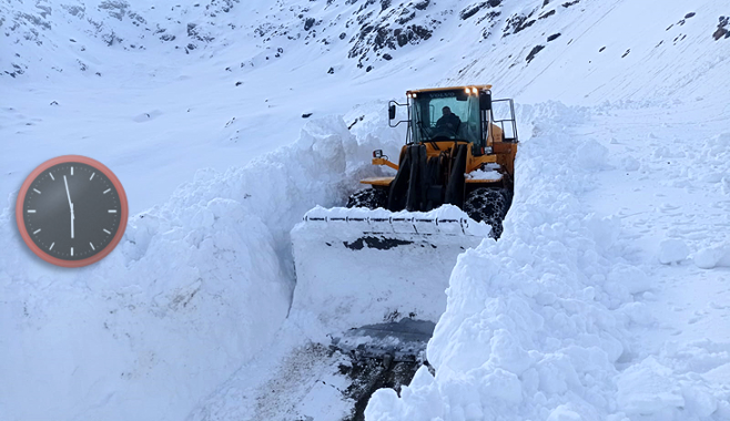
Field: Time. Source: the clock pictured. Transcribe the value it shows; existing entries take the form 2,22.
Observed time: 5,58
